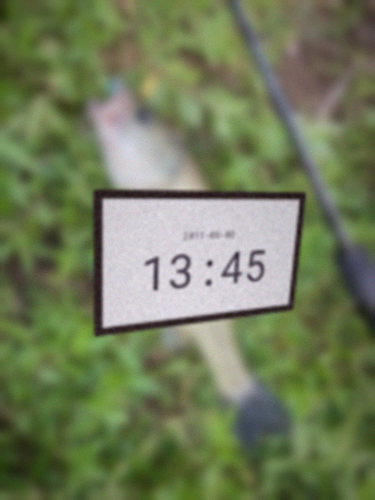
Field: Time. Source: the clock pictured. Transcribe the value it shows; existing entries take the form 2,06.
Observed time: 13,45
